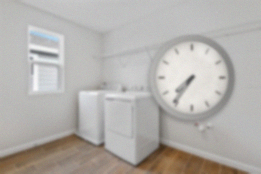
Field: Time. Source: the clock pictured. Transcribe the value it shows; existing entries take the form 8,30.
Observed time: 7,36
